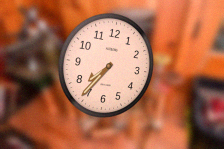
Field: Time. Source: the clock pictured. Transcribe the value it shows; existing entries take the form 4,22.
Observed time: 7,36
